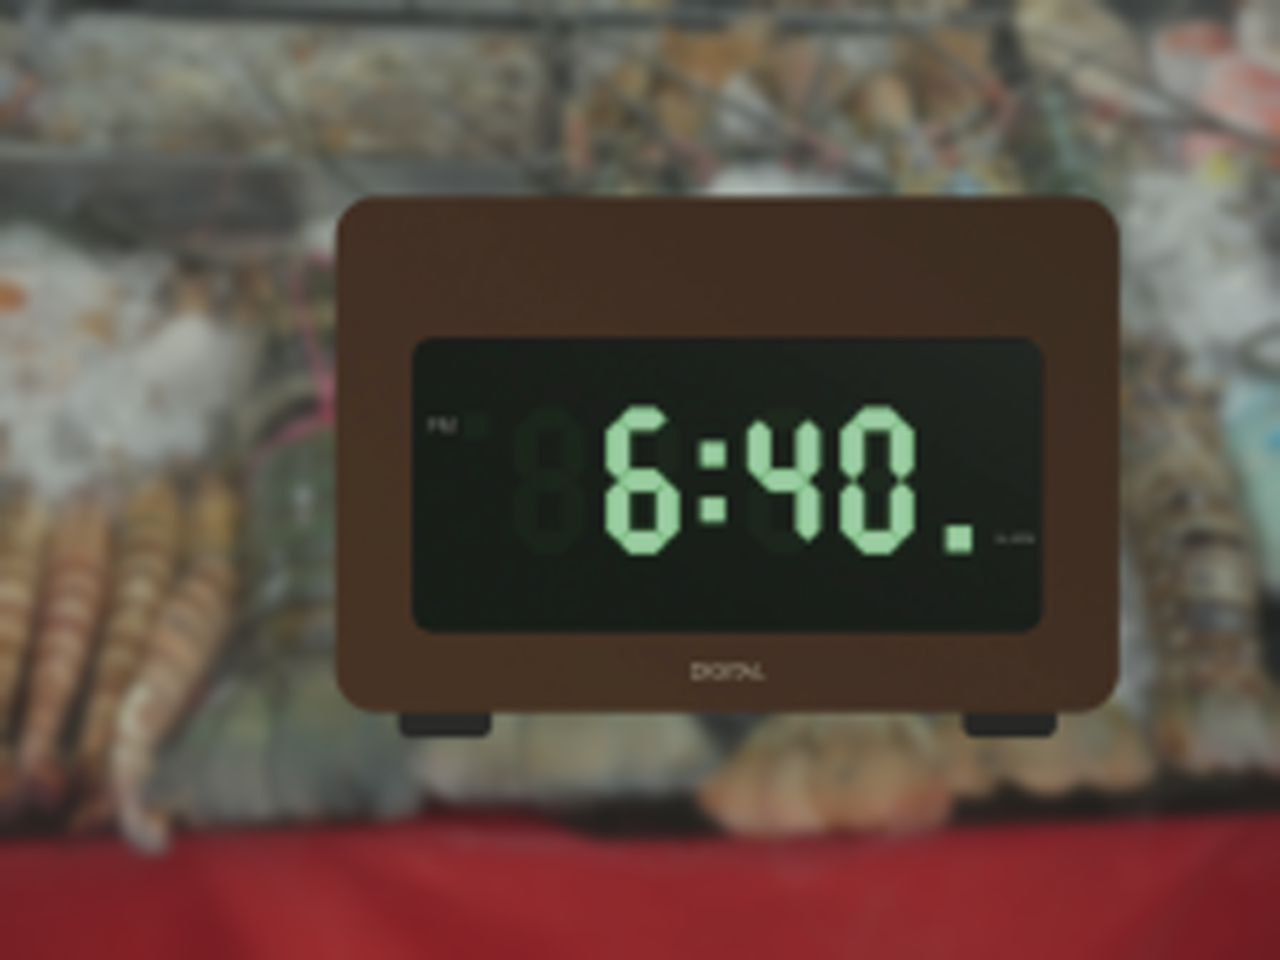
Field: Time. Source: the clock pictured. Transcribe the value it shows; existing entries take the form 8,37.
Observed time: 6,40
